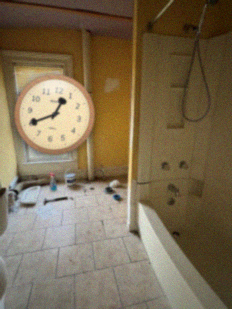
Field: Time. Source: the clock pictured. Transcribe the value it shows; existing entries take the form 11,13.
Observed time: 12,40
